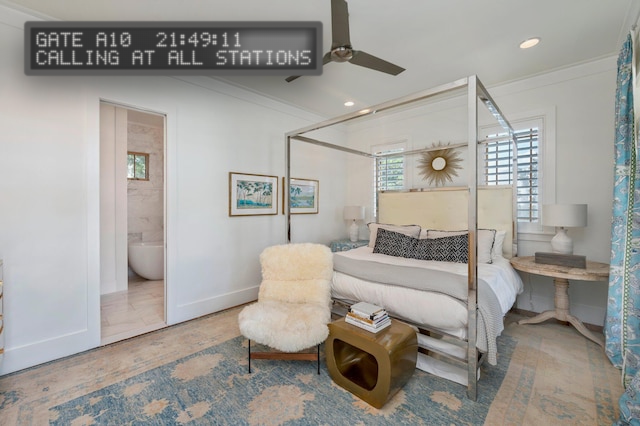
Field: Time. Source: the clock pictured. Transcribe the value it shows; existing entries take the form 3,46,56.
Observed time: 21,49,11
